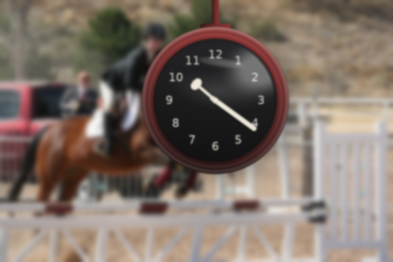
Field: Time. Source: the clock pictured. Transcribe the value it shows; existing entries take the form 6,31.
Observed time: 10,21
